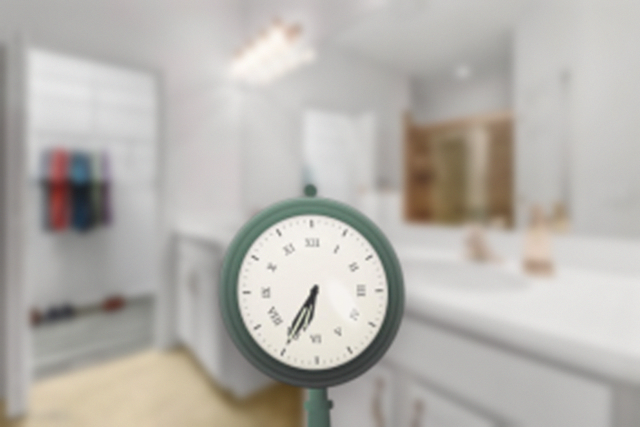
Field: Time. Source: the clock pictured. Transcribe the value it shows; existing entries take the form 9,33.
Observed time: 6,35
